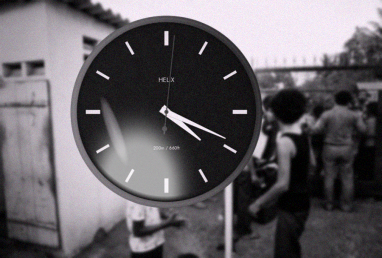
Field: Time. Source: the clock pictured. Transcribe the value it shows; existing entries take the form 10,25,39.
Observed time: 4,19,01
